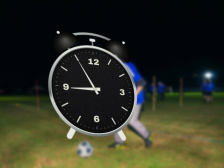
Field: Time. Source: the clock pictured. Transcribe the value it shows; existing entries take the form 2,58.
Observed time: 8,55
